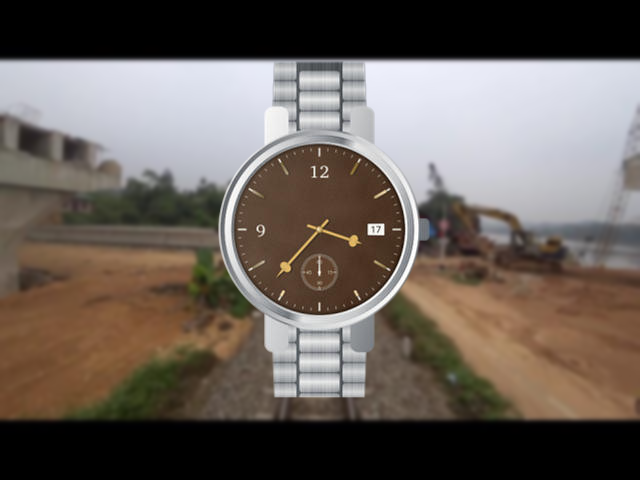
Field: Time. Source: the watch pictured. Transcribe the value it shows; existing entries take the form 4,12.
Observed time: 3,37
